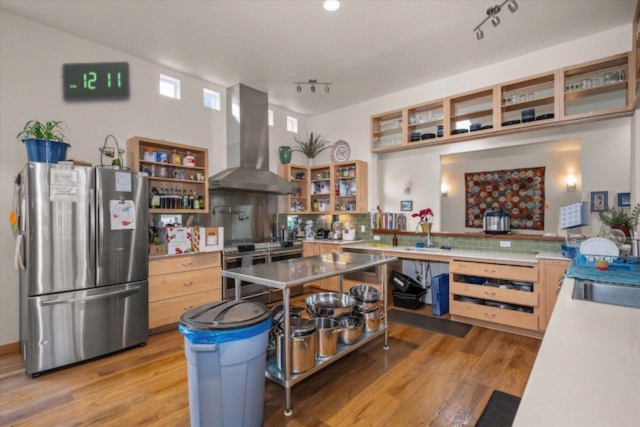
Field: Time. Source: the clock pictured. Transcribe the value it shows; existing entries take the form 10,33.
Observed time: 12,11
